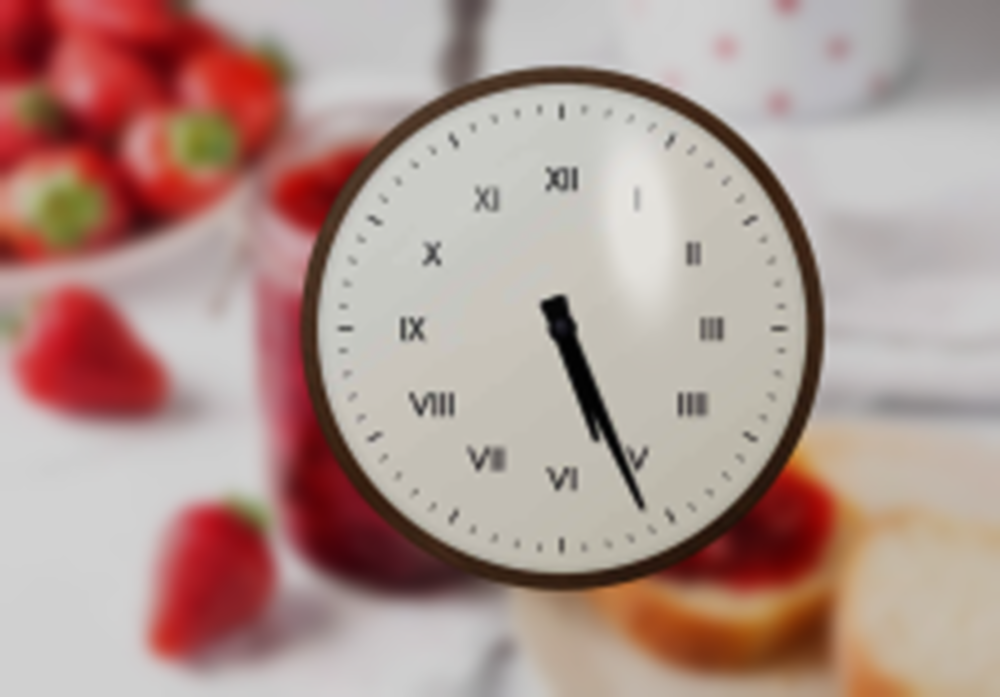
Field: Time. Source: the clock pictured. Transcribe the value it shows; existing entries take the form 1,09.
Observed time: 5,26
